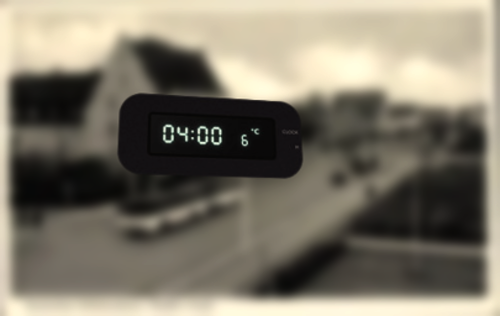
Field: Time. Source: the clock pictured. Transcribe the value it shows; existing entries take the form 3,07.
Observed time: 4,00
